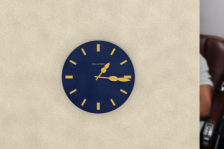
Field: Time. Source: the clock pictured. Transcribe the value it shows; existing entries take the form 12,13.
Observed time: 1,16
